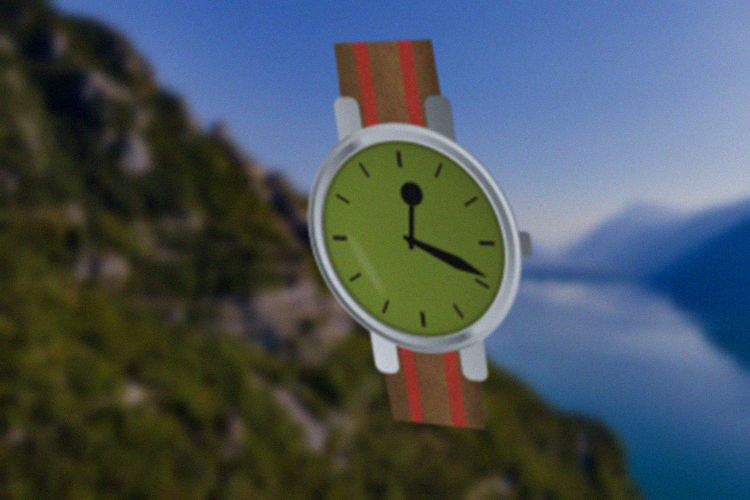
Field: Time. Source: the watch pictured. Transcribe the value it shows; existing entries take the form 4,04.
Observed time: 12,19
